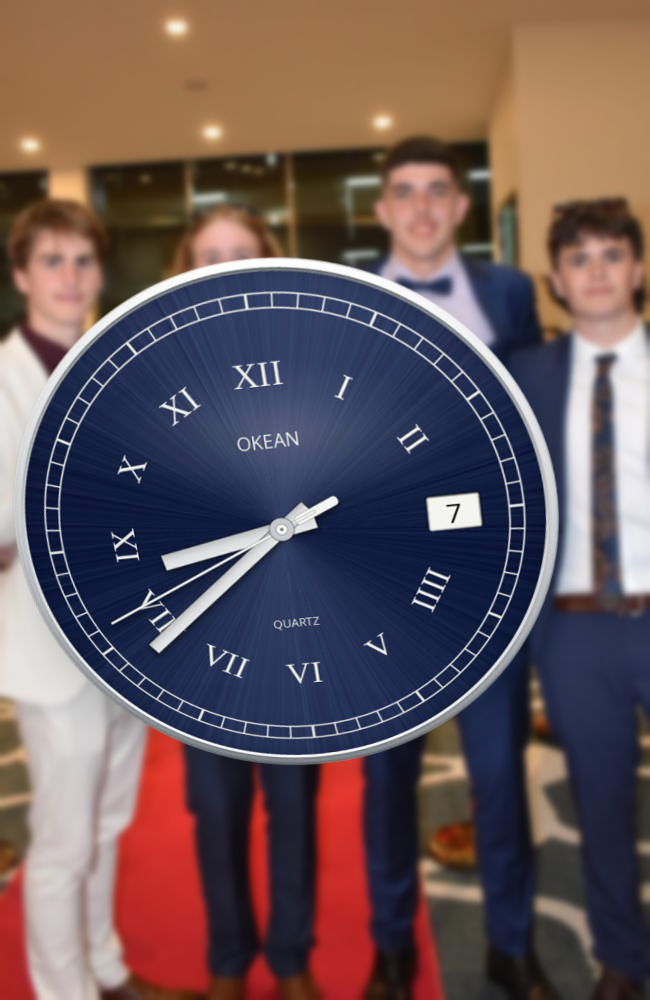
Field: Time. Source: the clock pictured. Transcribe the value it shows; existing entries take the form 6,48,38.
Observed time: 8,38,41
